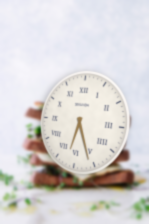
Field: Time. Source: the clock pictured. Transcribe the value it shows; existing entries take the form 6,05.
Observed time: 6,26
